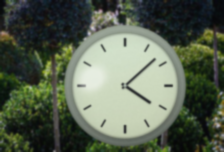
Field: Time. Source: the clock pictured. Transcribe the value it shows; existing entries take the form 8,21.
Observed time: 4,08
